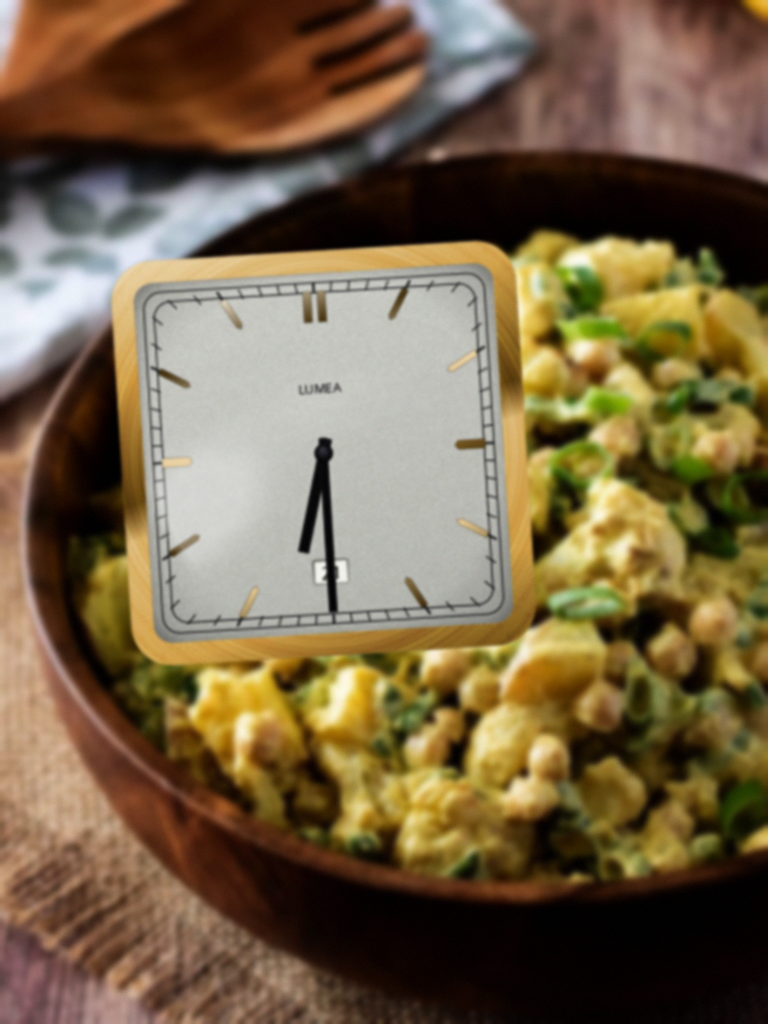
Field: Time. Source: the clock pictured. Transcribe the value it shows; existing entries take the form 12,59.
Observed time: 6,30
